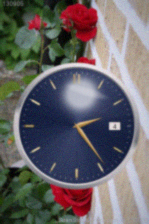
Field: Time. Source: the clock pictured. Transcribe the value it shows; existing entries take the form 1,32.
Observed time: 2,24
